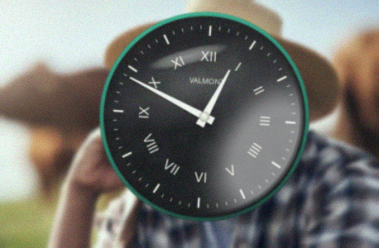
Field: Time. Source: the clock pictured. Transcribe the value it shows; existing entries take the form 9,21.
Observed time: 12,49
